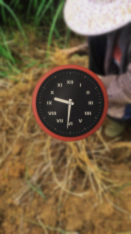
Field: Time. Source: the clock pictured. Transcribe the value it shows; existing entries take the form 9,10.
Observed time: 9,31
